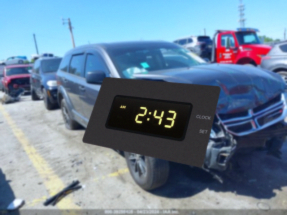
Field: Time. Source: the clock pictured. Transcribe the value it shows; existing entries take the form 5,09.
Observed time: 2,43
